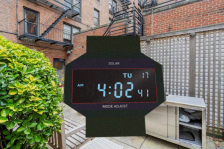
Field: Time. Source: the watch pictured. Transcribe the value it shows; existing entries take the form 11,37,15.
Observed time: 4,02,41
